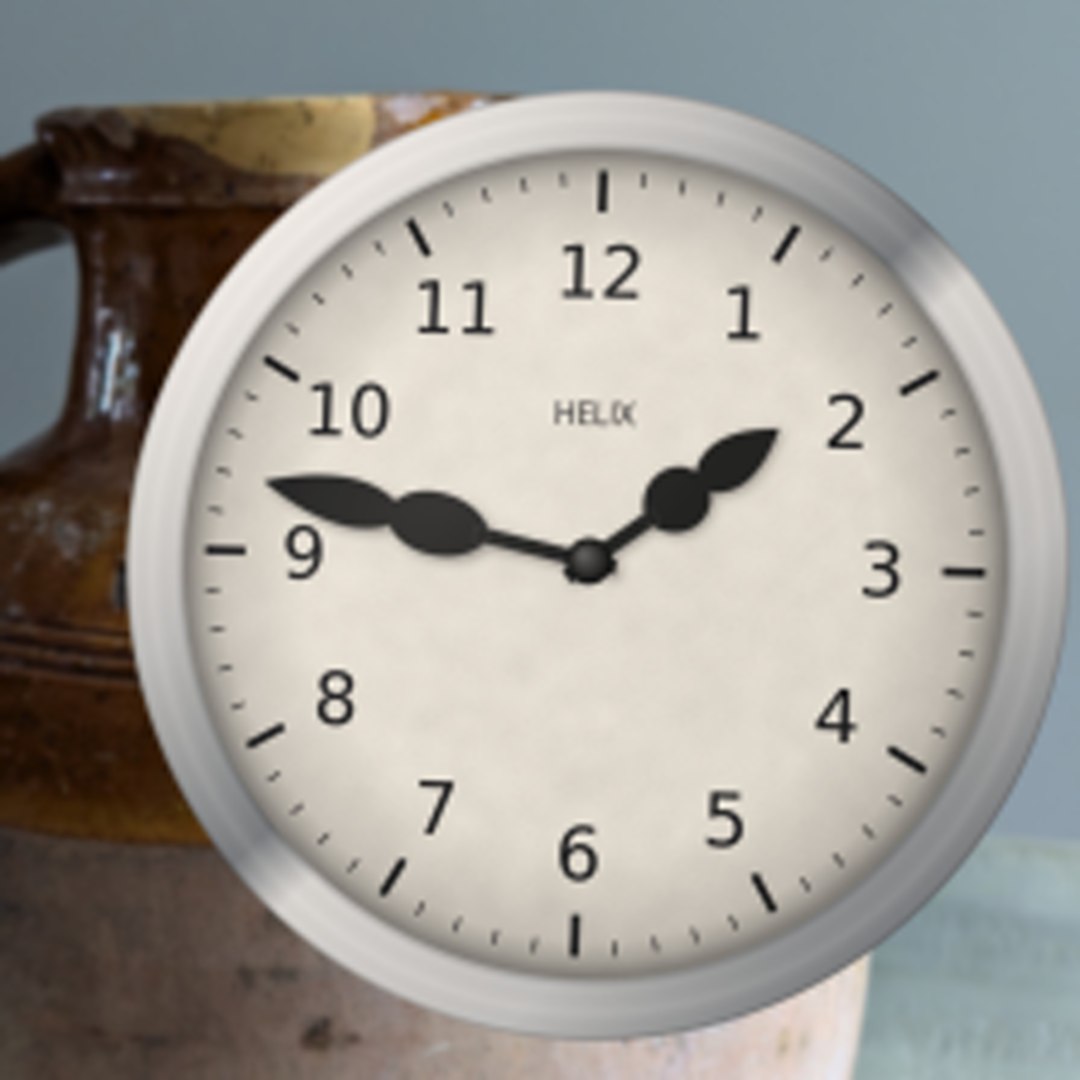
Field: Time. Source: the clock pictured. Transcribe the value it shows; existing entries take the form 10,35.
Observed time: 1,47
